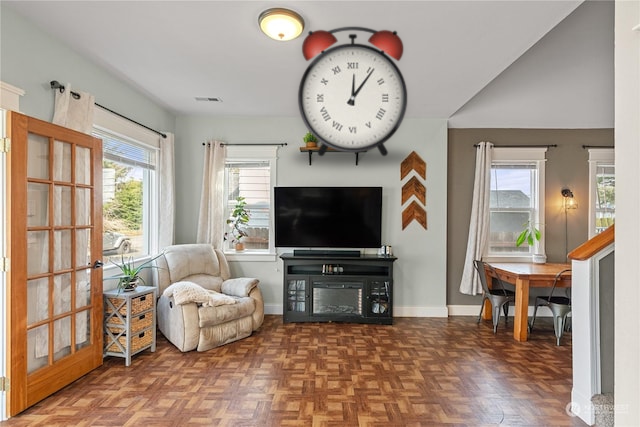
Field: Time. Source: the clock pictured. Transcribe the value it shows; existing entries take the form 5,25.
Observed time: 12,06
